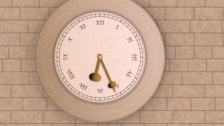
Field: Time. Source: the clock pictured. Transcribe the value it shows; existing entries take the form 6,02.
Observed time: 6,26
